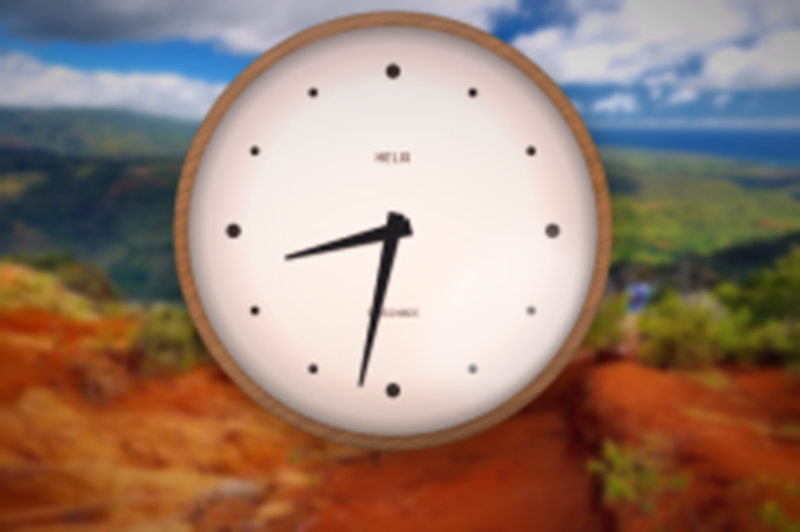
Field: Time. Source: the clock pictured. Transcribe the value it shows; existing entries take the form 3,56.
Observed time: 8,32
